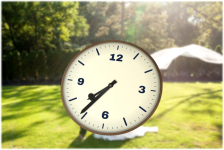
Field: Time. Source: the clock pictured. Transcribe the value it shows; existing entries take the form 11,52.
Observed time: 7,36
